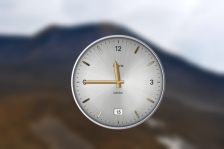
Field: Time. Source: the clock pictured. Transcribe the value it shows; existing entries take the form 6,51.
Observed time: 11,45
